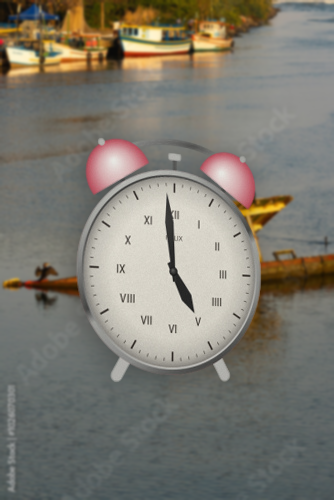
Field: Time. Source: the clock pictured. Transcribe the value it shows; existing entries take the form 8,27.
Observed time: 4,59
